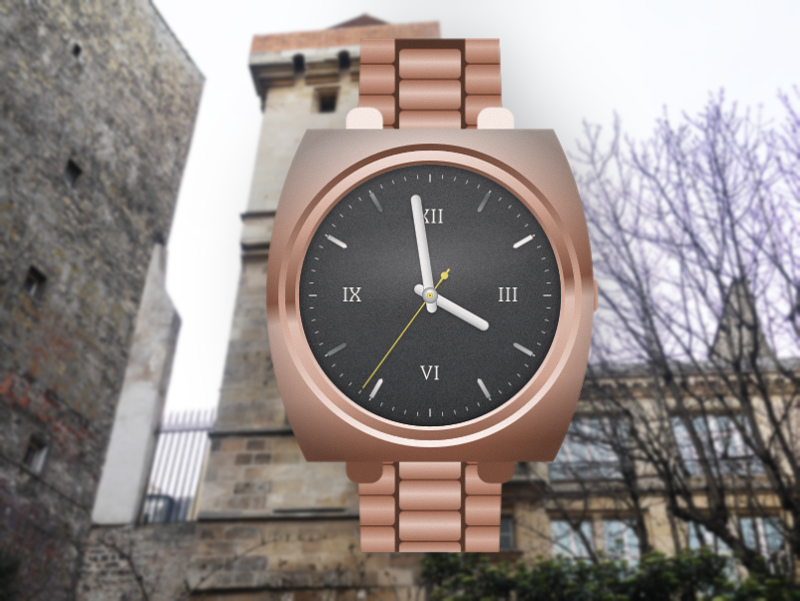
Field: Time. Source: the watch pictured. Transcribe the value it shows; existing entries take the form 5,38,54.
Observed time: 3,58,36
